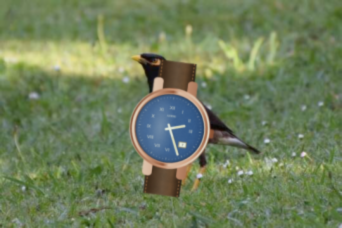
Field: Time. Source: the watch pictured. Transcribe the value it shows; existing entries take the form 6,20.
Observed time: 2,26
